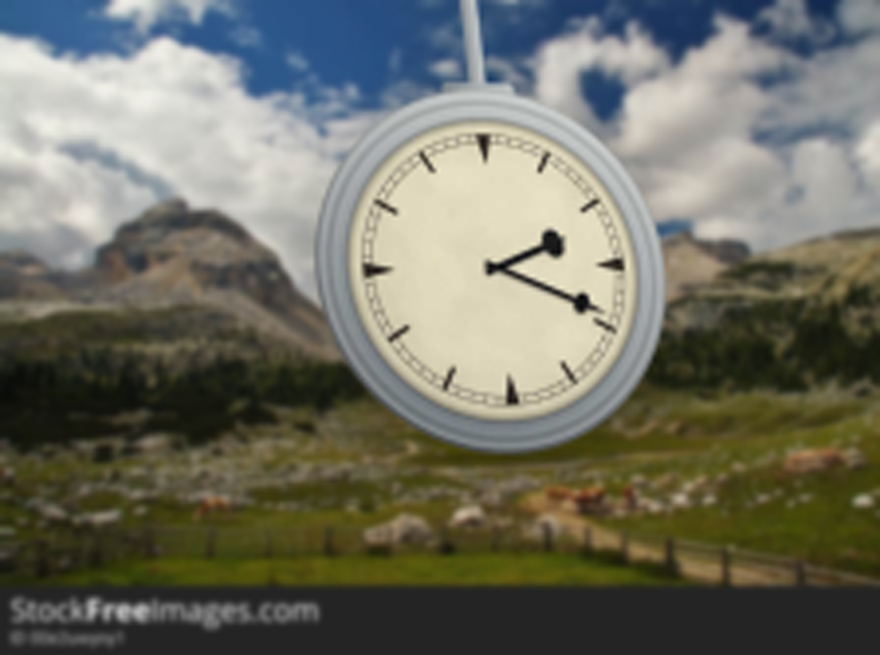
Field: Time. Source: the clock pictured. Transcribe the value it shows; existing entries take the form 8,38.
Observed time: 2,19
